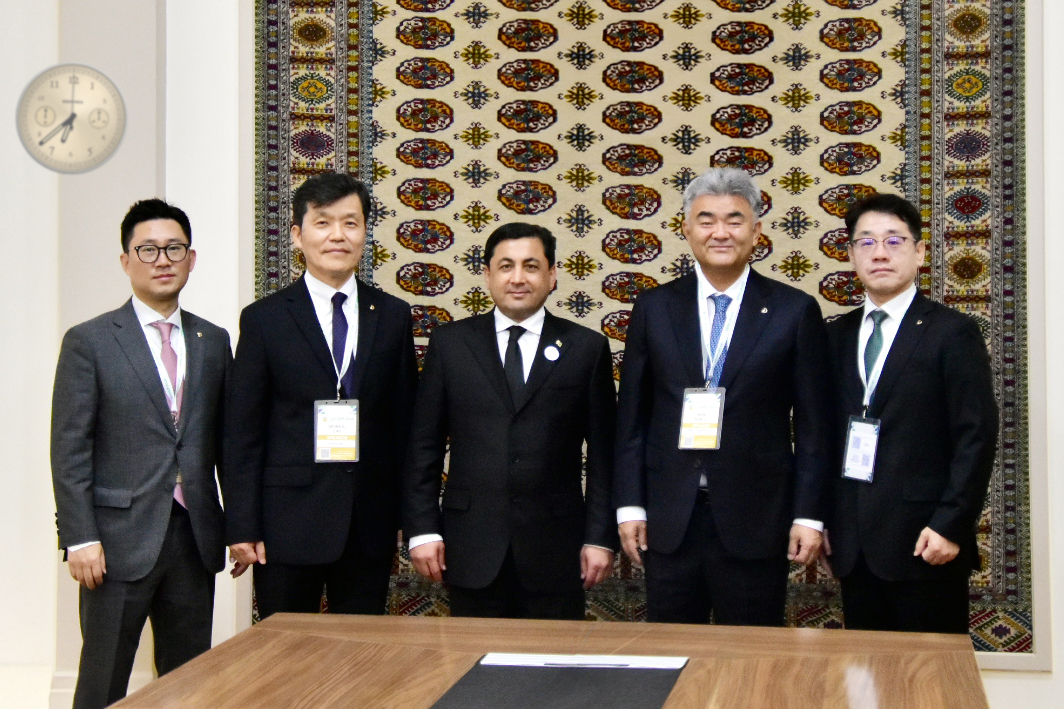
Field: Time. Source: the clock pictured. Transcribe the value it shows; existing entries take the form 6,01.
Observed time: 6,38
